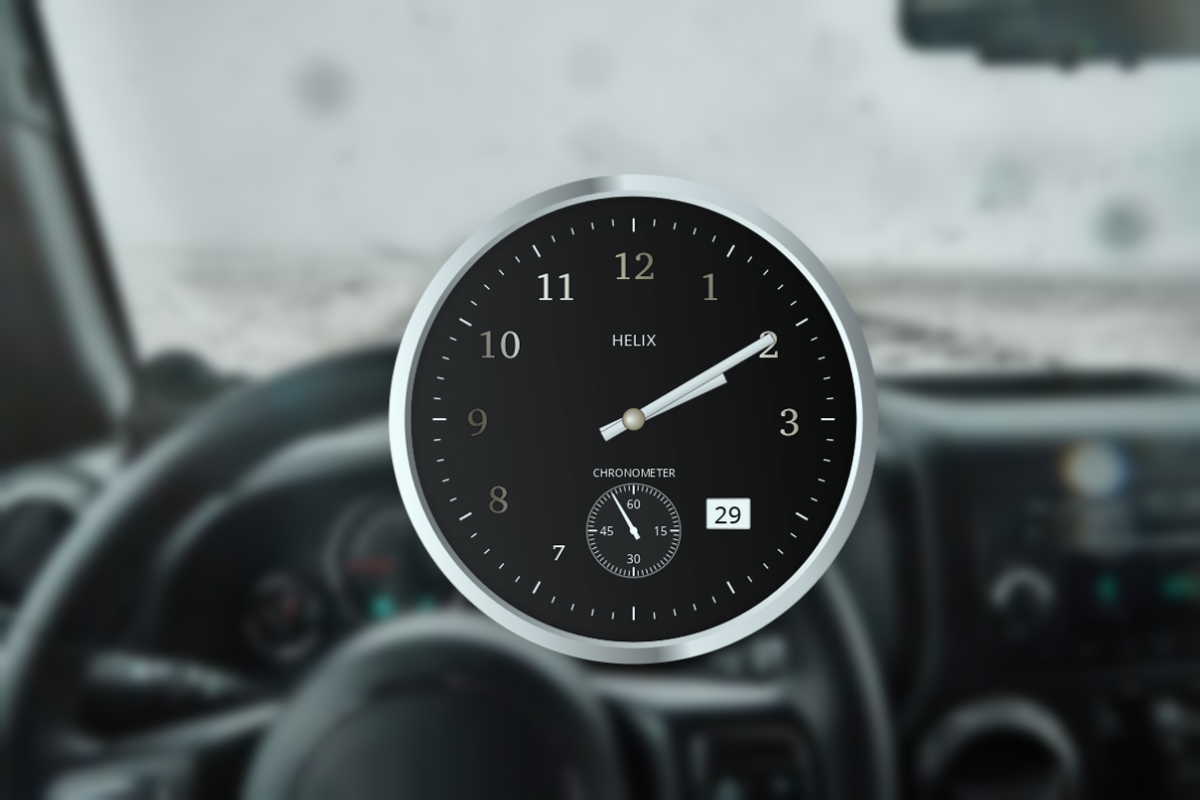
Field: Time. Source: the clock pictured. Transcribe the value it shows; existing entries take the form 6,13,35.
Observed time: 2,09,55
